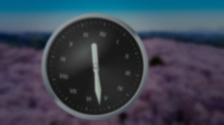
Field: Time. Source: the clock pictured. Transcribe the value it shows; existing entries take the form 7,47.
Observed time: 11,27
